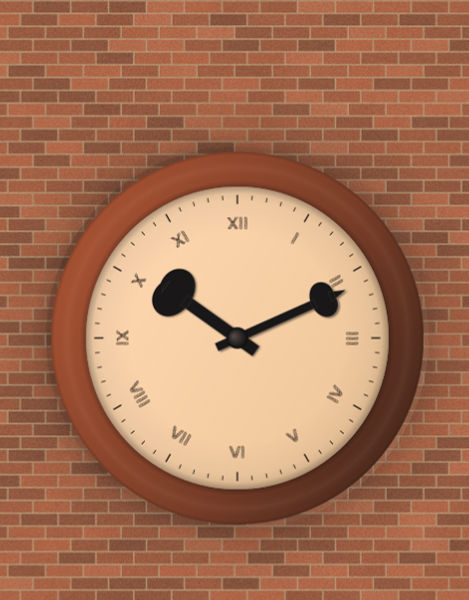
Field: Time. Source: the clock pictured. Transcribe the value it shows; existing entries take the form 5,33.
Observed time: 10,11
